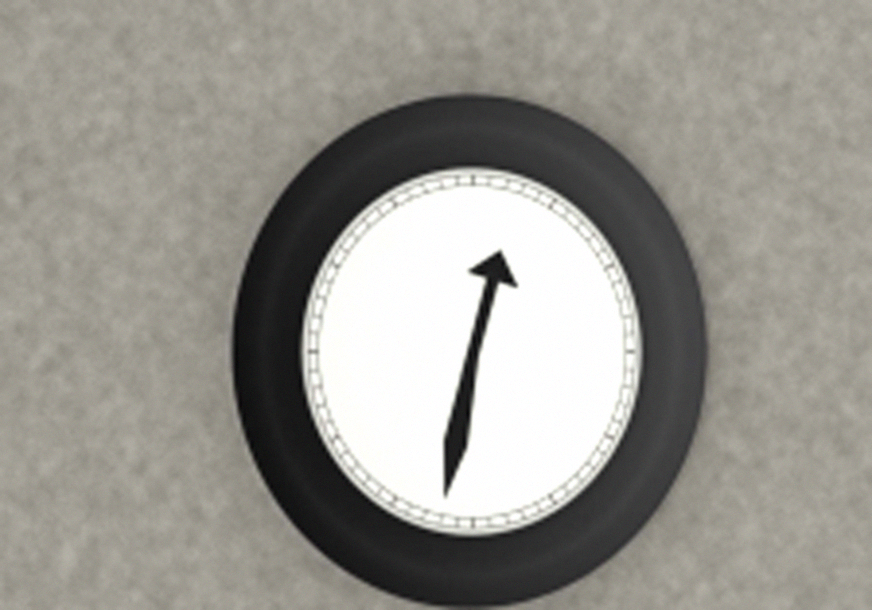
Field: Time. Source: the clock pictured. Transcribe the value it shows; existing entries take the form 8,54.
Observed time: 12,32
